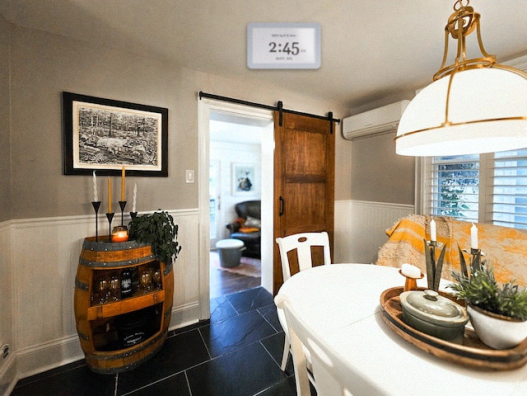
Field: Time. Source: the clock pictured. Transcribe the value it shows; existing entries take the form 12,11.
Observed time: 2,45
